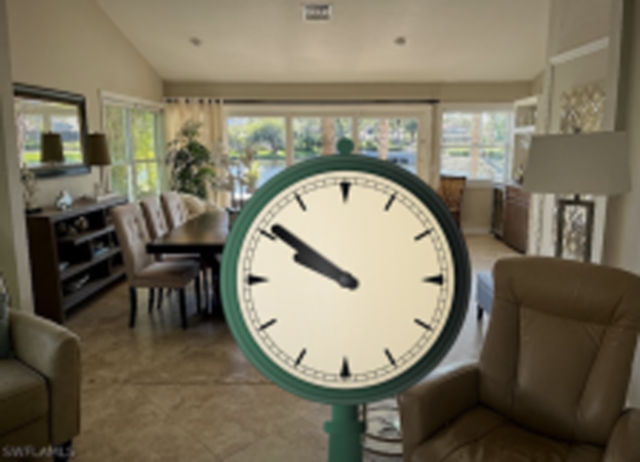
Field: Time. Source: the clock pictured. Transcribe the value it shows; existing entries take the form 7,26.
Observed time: 9,51
